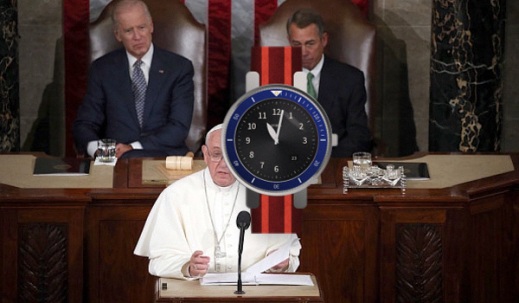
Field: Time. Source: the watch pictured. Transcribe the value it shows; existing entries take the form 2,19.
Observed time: 11,02
